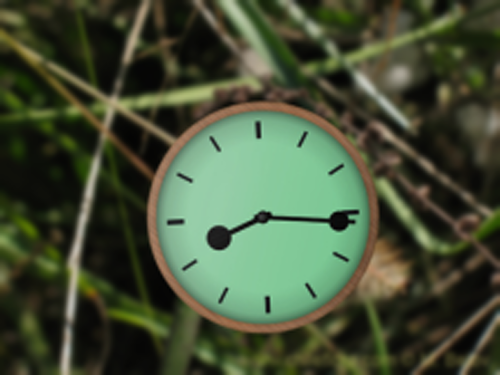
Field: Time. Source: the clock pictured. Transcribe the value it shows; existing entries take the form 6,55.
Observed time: 8,16
